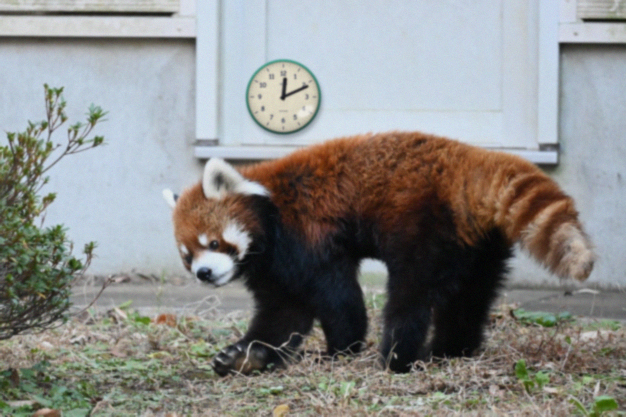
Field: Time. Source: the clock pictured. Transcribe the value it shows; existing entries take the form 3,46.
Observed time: 12,11
